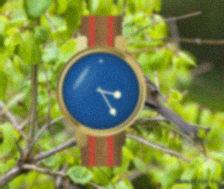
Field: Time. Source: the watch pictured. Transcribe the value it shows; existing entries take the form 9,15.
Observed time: 3,25
